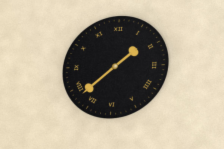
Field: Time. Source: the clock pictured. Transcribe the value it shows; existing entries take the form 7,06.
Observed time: 1,38
